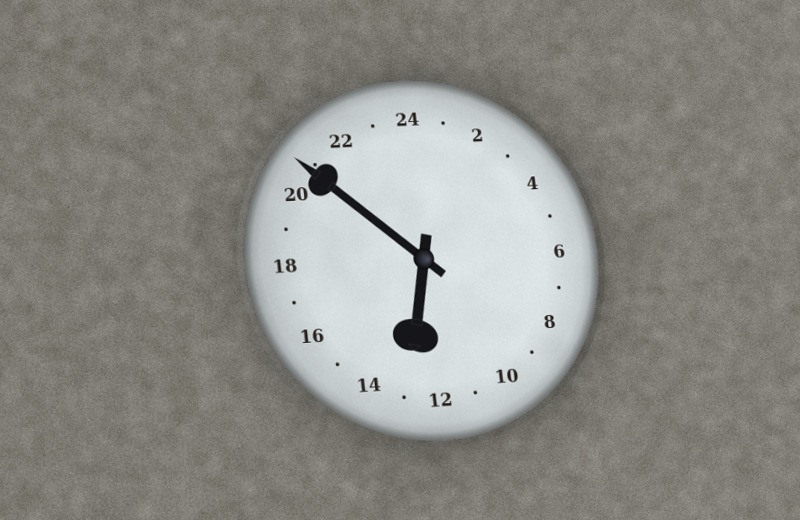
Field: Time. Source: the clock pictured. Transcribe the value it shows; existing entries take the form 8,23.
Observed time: 12,52
